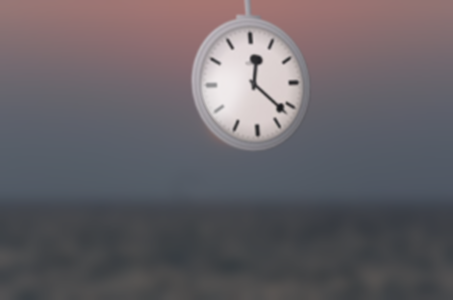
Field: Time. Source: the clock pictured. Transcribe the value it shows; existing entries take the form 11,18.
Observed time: 12,22
